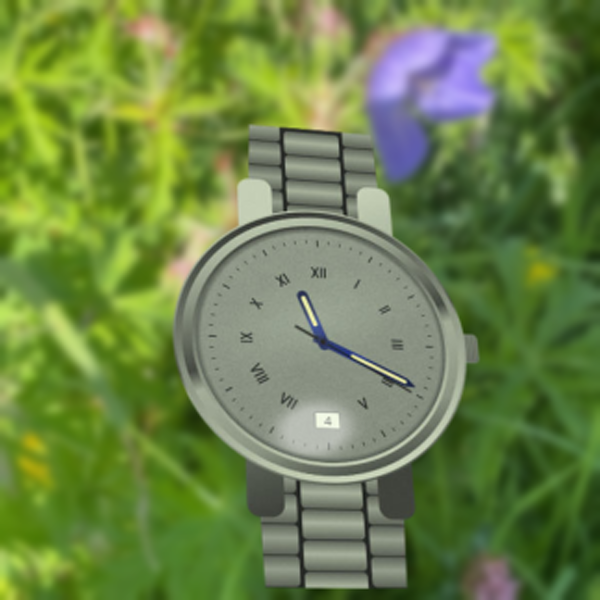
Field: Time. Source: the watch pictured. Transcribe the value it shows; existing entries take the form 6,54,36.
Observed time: 11,19,20
